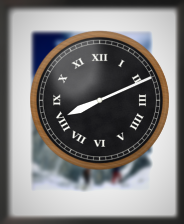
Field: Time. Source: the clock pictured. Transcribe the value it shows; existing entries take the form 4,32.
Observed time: 8,11
